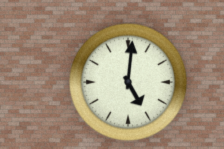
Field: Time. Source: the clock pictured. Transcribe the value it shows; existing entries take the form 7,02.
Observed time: 5,01
